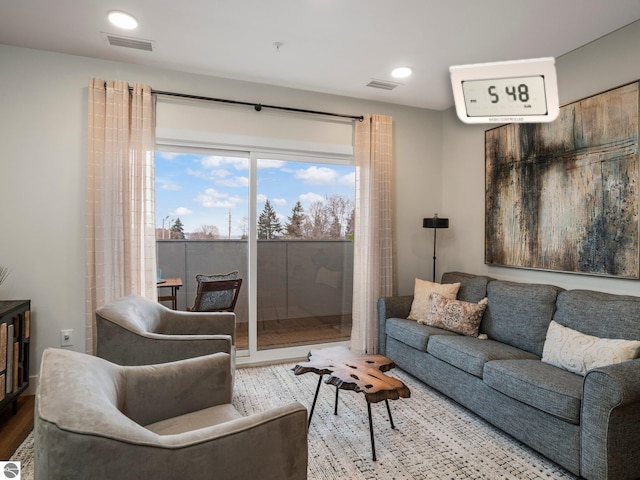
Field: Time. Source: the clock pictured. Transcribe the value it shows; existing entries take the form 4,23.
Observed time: 5,48
